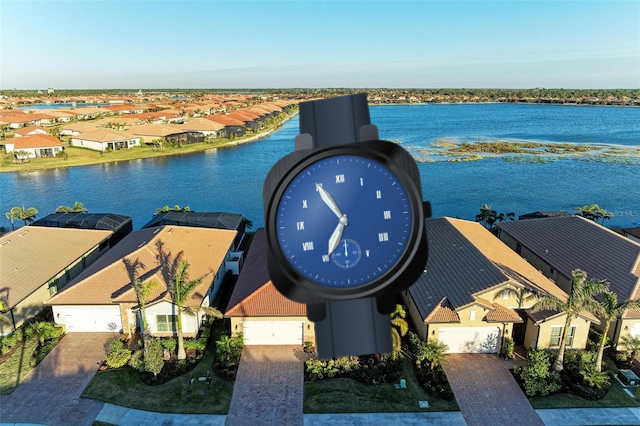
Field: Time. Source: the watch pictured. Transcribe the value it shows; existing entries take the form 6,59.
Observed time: 6,55
